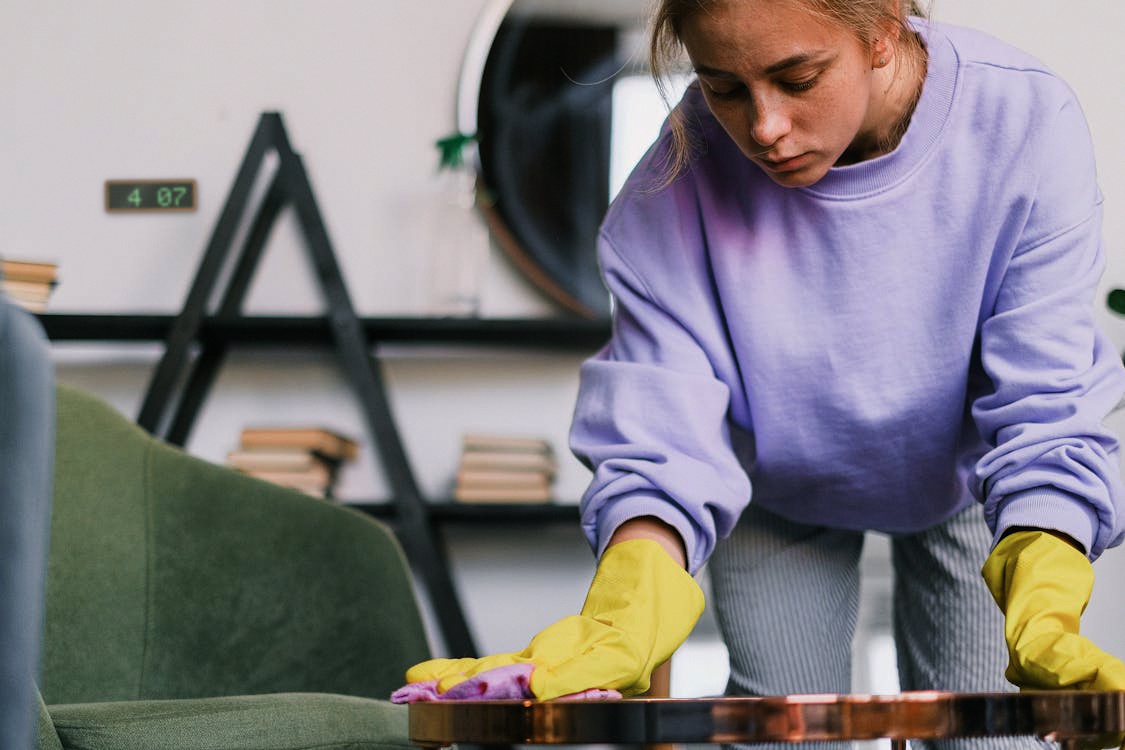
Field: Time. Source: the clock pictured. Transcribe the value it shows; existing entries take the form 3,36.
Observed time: 4,07
